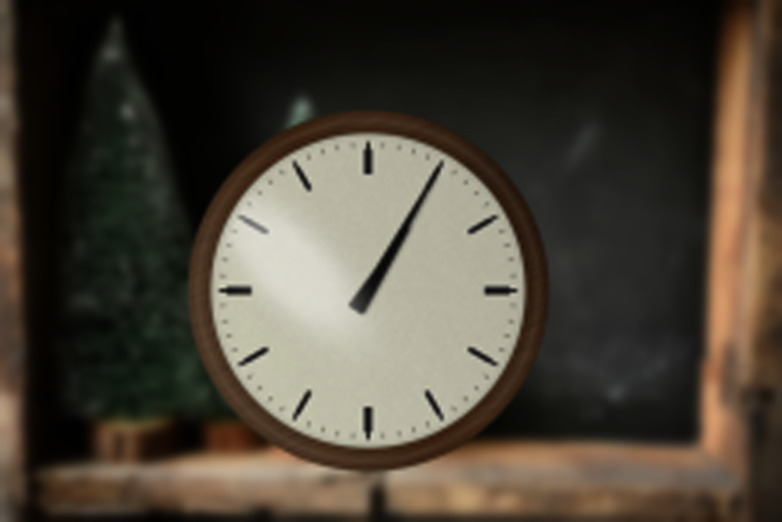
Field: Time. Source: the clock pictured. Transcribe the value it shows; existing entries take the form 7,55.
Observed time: 1,05
